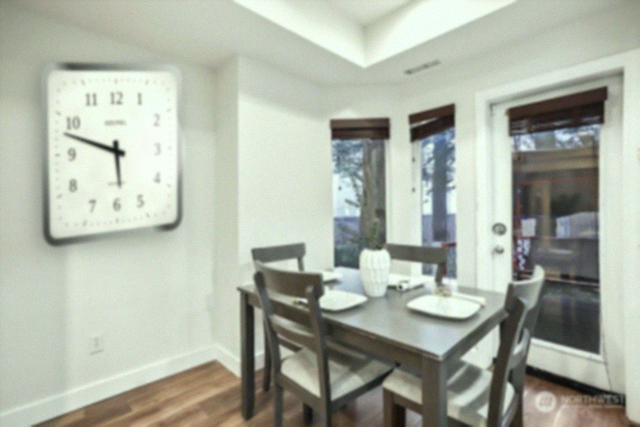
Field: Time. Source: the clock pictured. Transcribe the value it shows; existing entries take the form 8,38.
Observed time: 5,48
